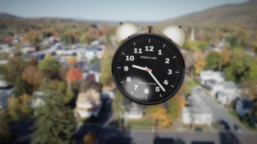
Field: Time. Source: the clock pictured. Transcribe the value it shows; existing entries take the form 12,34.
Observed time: 9,23
